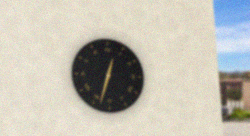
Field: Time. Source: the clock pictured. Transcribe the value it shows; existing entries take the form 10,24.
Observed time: 12,33
